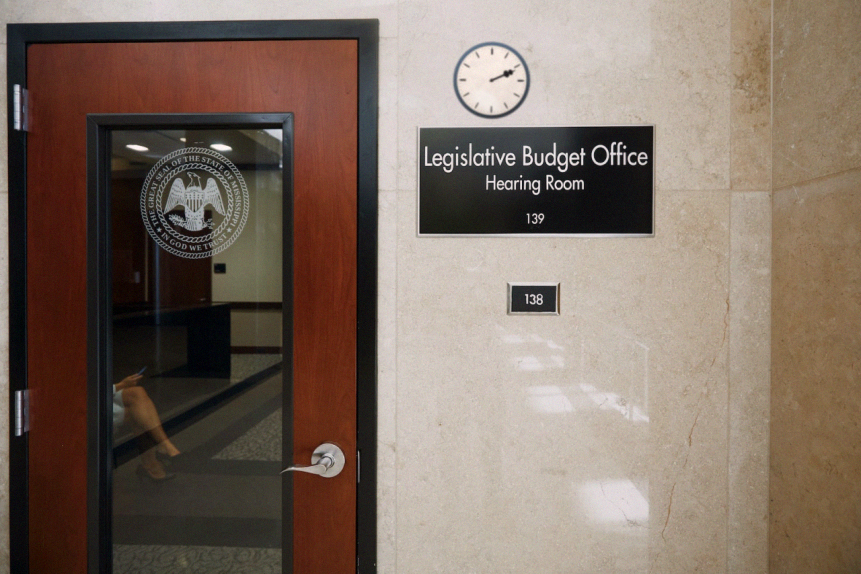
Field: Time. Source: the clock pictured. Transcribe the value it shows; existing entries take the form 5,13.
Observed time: 2,11
